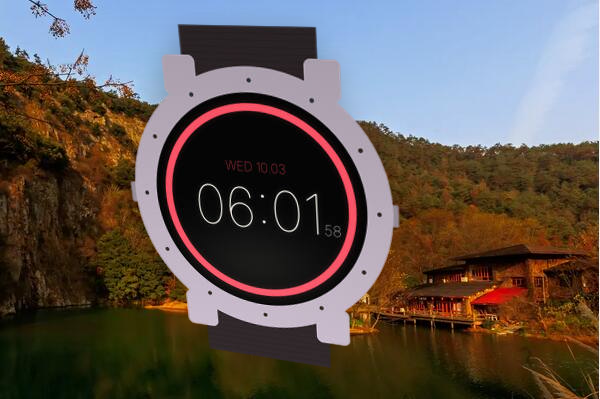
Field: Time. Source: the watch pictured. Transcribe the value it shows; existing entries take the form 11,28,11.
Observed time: 6,01,58
